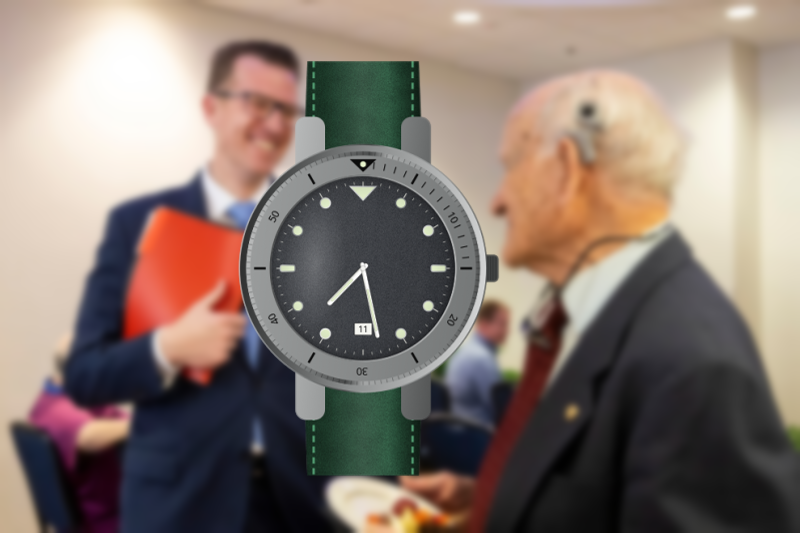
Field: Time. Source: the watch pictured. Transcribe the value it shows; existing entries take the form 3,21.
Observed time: 7,28
